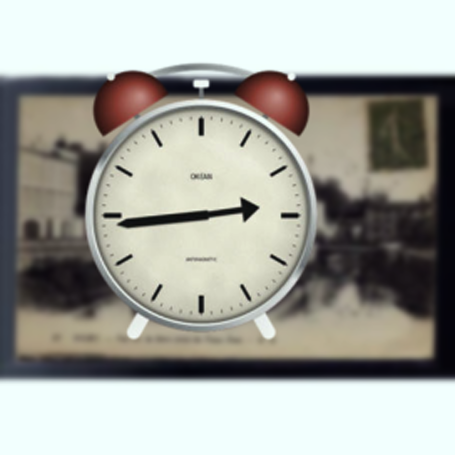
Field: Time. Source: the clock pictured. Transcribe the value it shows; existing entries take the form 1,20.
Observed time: 2,44
